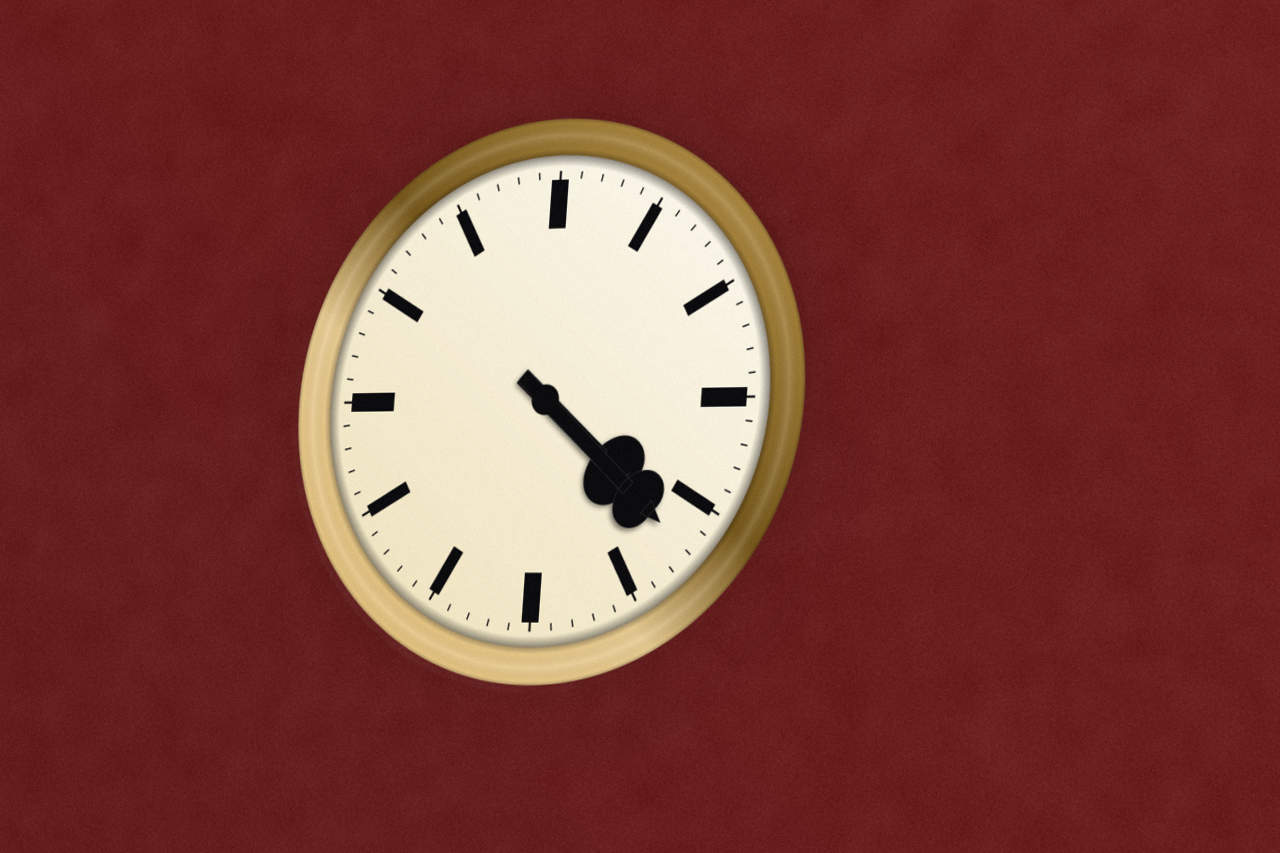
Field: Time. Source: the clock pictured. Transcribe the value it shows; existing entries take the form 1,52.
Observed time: 4,22
